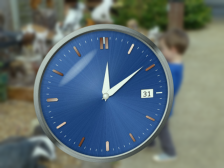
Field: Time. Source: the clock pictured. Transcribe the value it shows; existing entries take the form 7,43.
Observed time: 12,09
